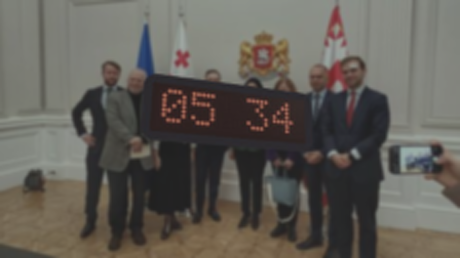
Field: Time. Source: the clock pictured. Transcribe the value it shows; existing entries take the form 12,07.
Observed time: 5,34
